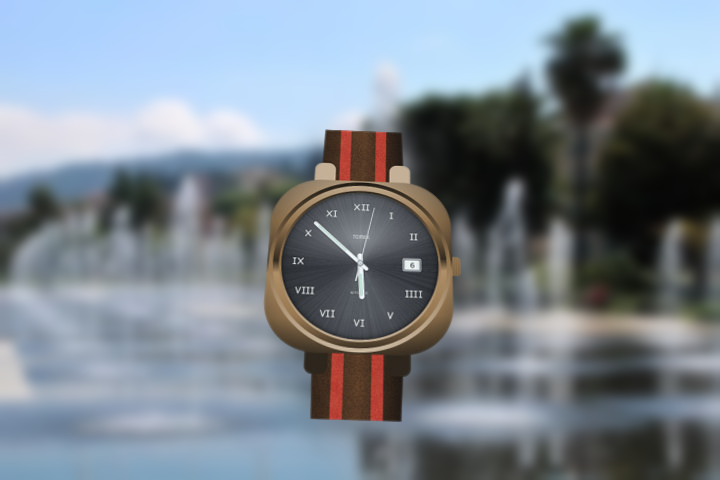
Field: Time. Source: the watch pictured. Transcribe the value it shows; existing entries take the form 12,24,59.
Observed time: 5,52,02
